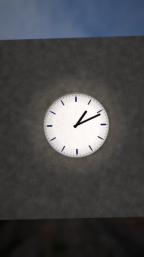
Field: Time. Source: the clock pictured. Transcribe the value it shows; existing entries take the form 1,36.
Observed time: 1,11
